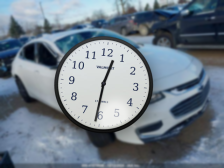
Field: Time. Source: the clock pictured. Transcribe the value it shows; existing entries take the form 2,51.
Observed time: 12,31
